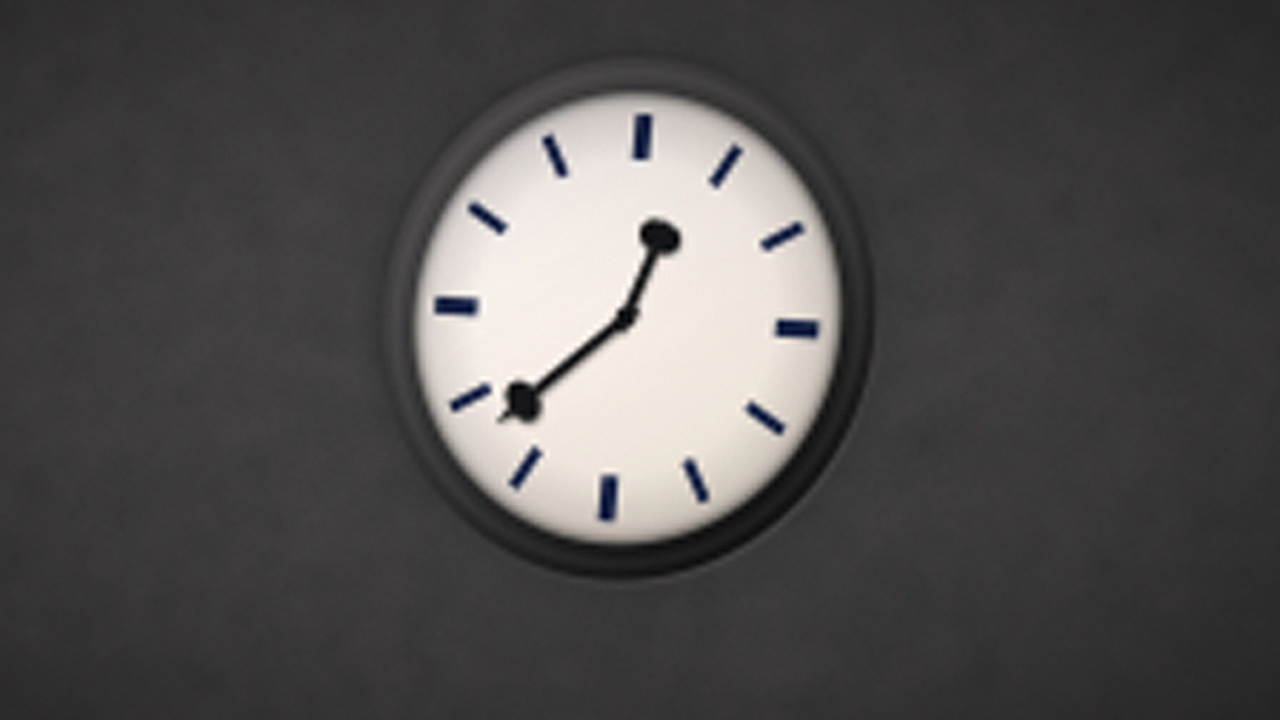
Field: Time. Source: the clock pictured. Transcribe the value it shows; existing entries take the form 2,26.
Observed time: 12,38
